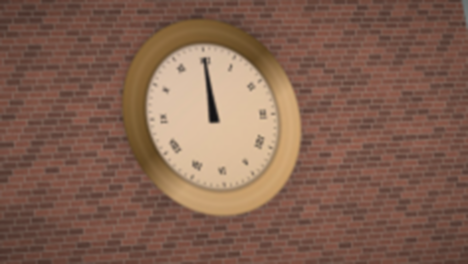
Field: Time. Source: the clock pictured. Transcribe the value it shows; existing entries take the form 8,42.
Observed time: 12,00
